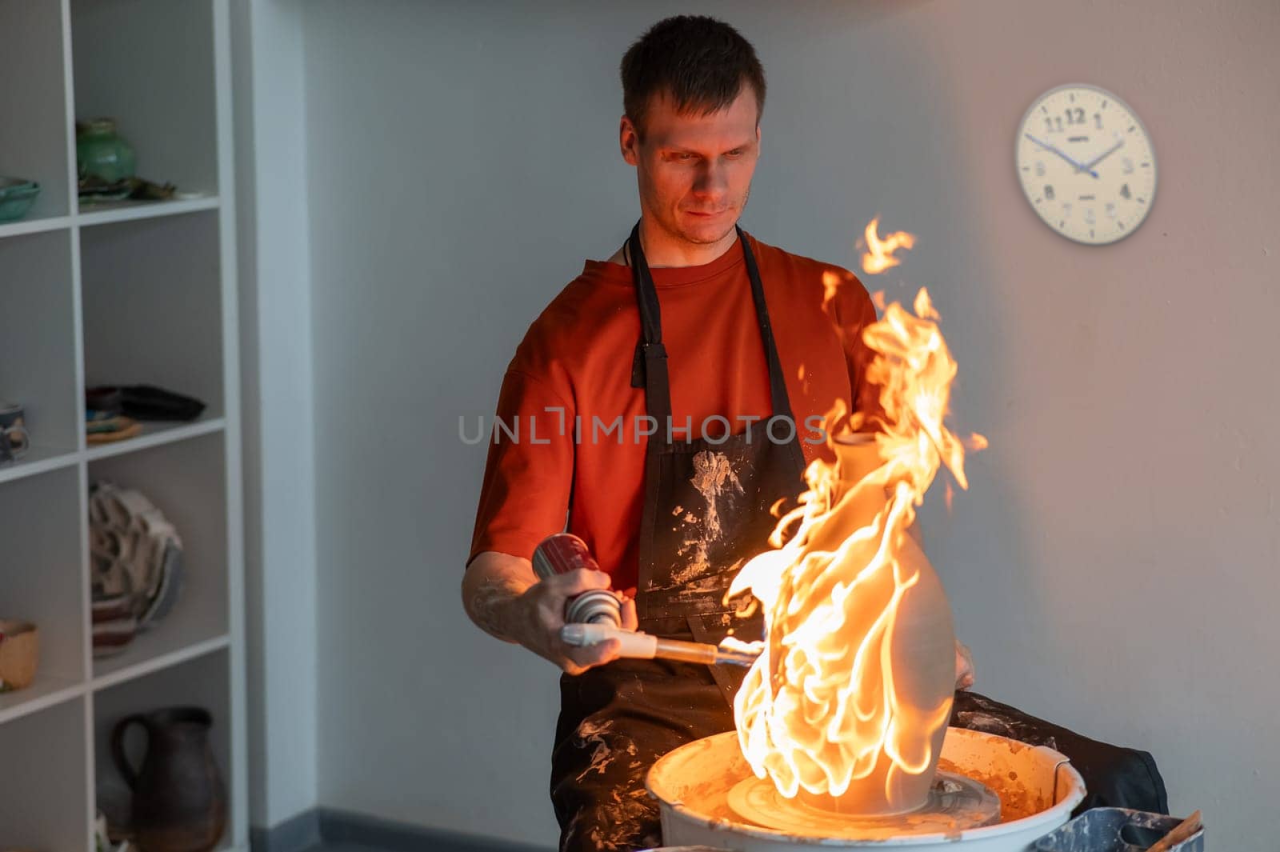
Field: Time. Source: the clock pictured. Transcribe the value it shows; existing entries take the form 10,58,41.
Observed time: 10,10,50
